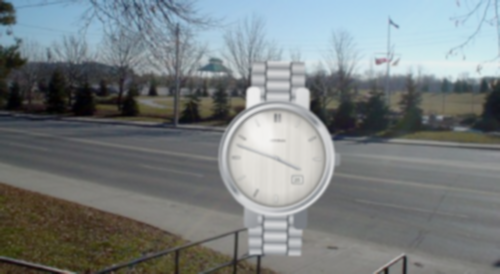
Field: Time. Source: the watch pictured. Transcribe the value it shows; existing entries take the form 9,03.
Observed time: 3,48
